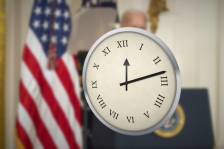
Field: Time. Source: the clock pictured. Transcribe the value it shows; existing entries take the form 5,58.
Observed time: 12,13
